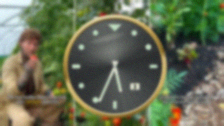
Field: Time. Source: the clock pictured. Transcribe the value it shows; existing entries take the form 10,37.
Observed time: 5,34
